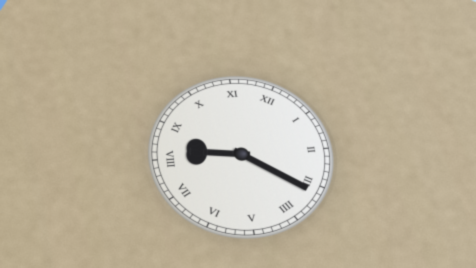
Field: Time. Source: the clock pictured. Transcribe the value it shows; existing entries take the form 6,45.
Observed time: 8,16
